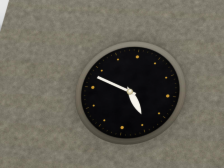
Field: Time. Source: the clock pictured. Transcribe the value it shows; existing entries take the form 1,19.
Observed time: 4,48
